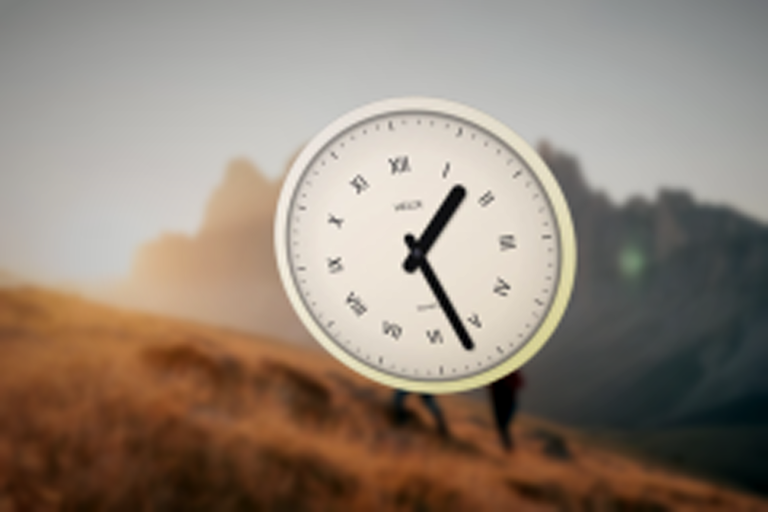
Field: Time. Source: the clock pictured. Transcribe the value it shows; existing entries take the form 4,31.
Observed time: 1,27
